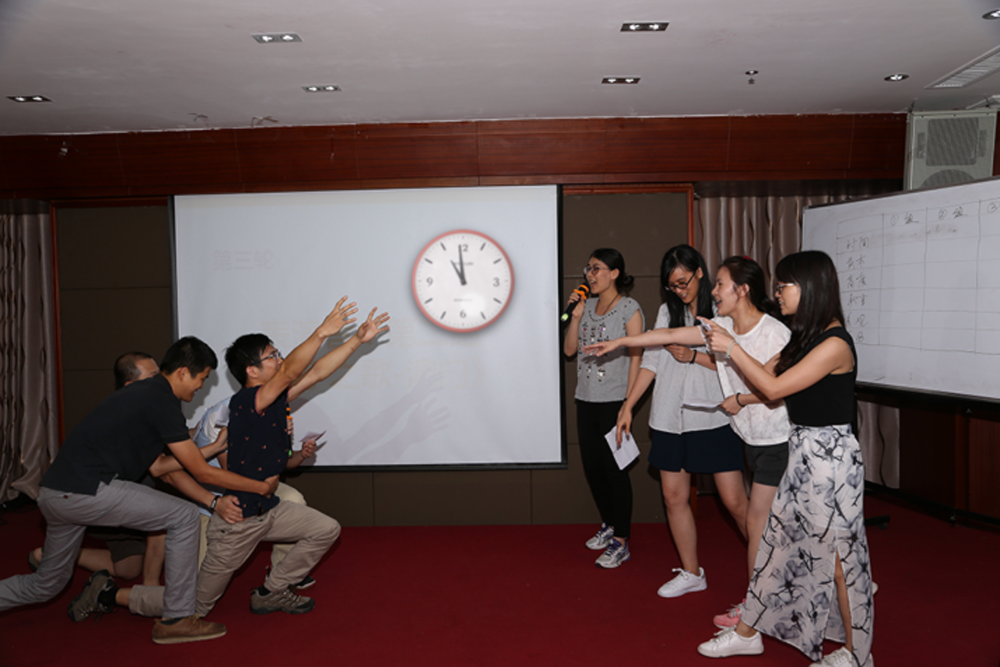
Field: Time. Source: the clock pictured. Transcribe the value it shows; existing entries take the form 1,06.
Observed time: 10,59
